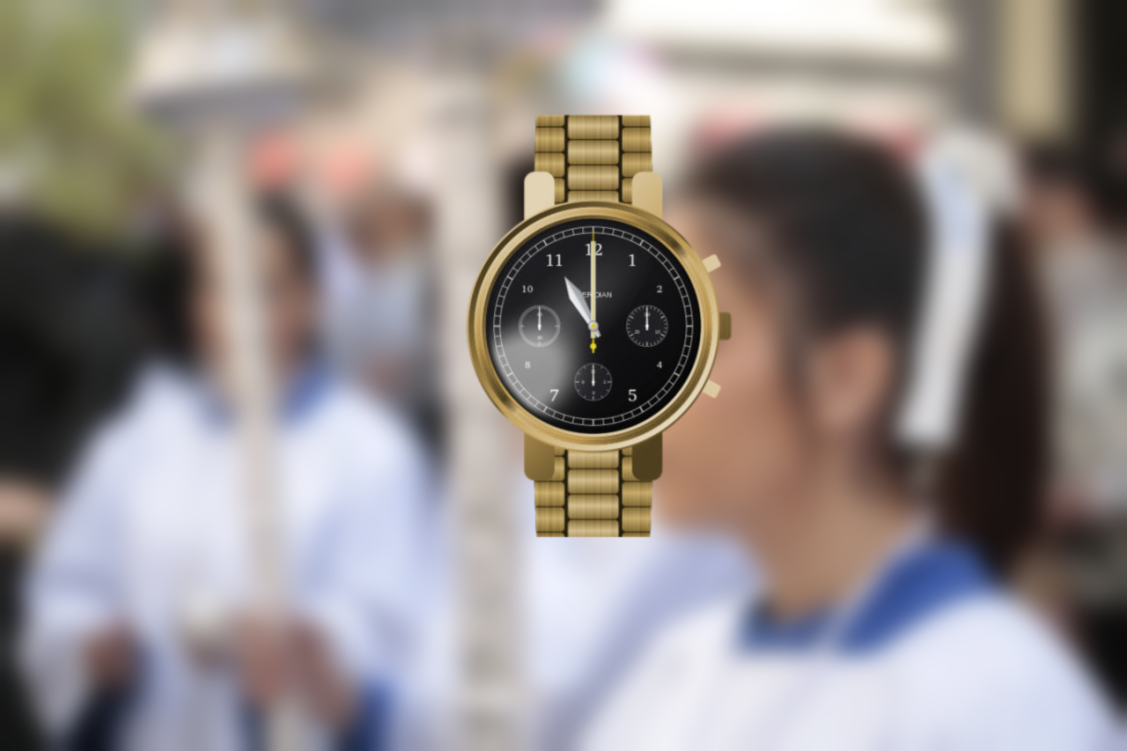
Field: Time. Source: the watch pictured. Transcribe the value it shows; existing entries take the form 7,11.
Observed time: 11,00
